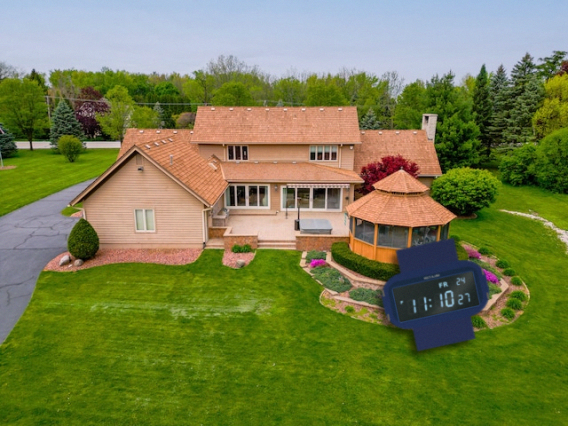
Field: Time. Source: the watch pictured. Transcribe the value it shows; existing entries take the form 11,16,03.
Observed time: 11,10,27
